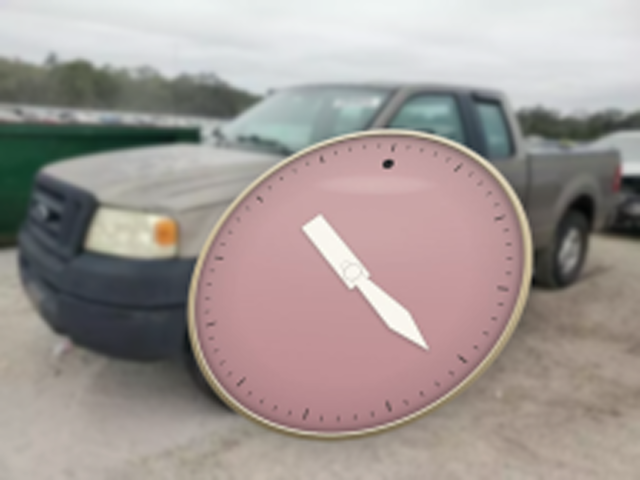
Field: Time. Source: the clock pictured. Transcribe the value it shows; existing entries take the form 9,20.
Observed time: 10,21
